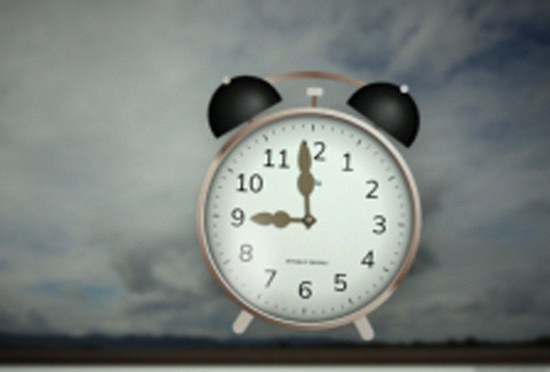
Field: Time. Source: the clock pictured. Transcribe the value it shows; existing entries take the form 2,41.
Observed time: 8,59
